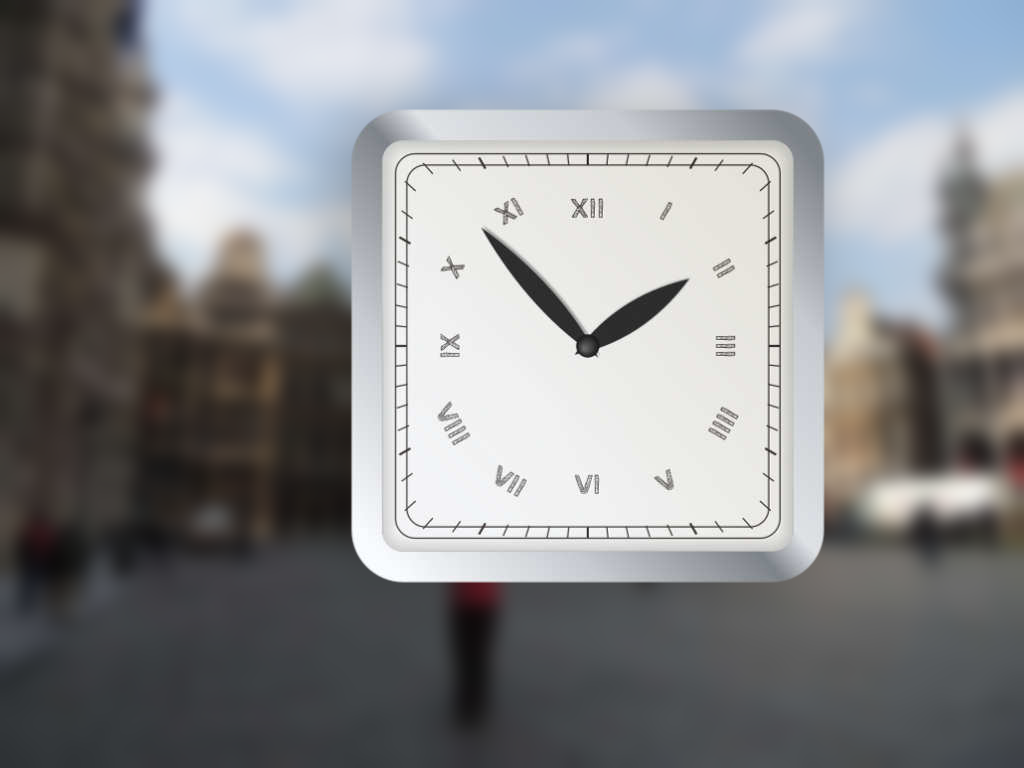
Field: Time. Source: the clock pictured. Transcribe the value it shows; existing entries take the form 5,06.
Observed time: 1,53
